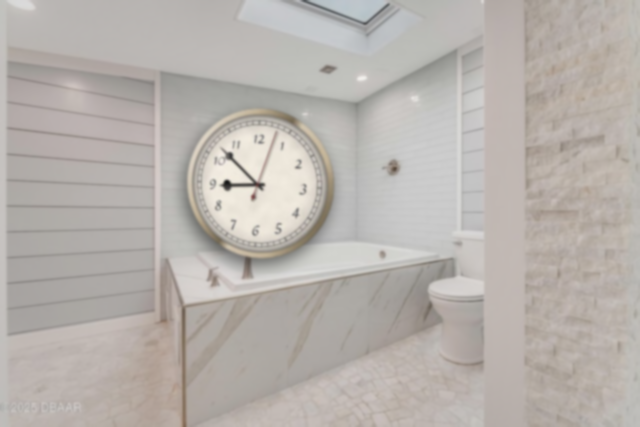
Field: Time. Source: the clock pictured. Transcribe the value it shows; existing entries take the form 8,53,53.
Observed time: 8,52,03
